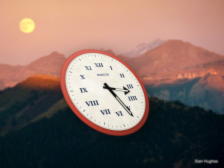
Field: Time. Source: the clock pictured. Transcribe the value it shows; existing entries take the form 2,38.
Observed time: 3,26
